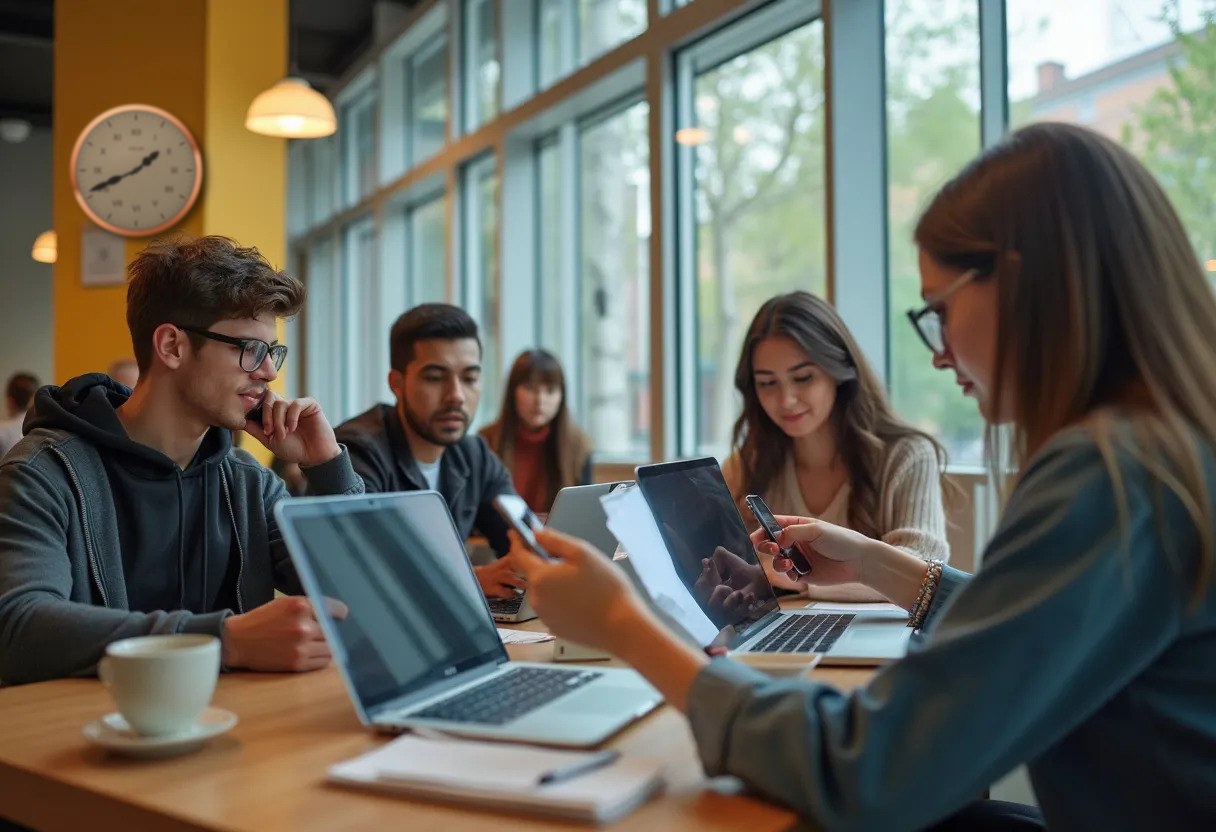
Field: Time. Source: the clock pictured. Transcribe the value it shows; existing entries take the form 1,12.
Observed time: 1,41
